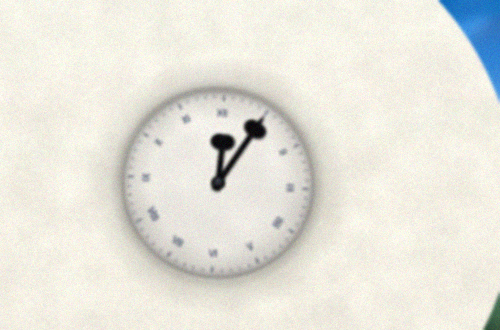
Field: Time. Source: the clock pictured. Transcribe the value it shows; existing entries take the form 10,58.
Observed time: 12,05
